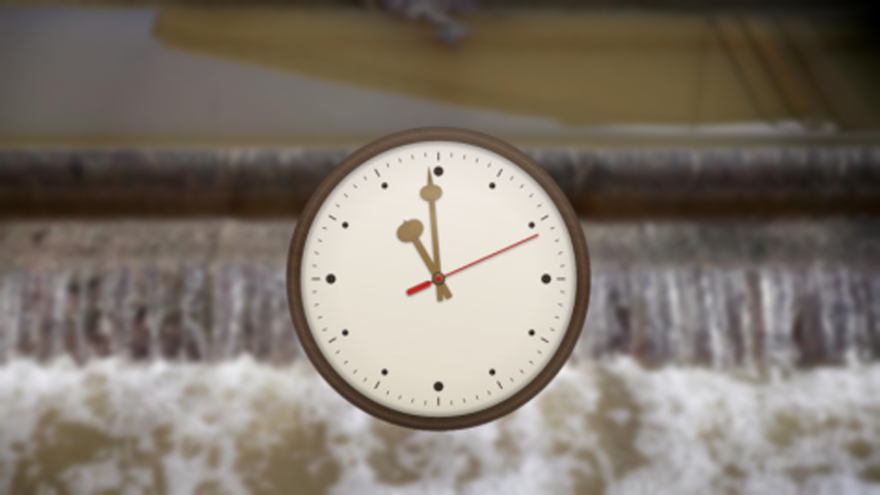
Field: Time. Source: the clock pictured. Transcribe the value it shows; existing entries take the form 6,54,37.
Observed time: 10,59,11
